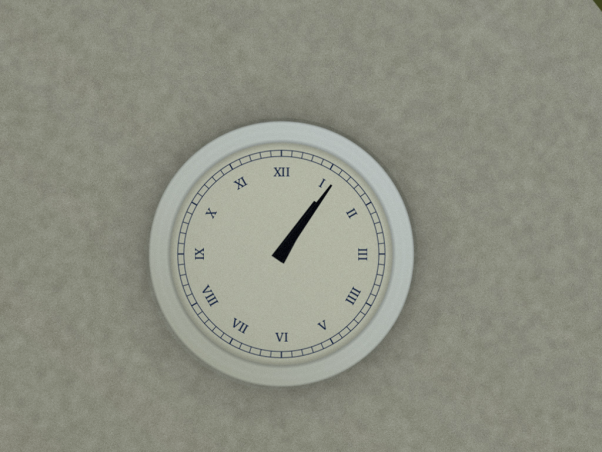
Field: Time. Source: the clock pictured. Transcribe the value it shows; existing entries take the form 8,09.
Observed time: 1,06
